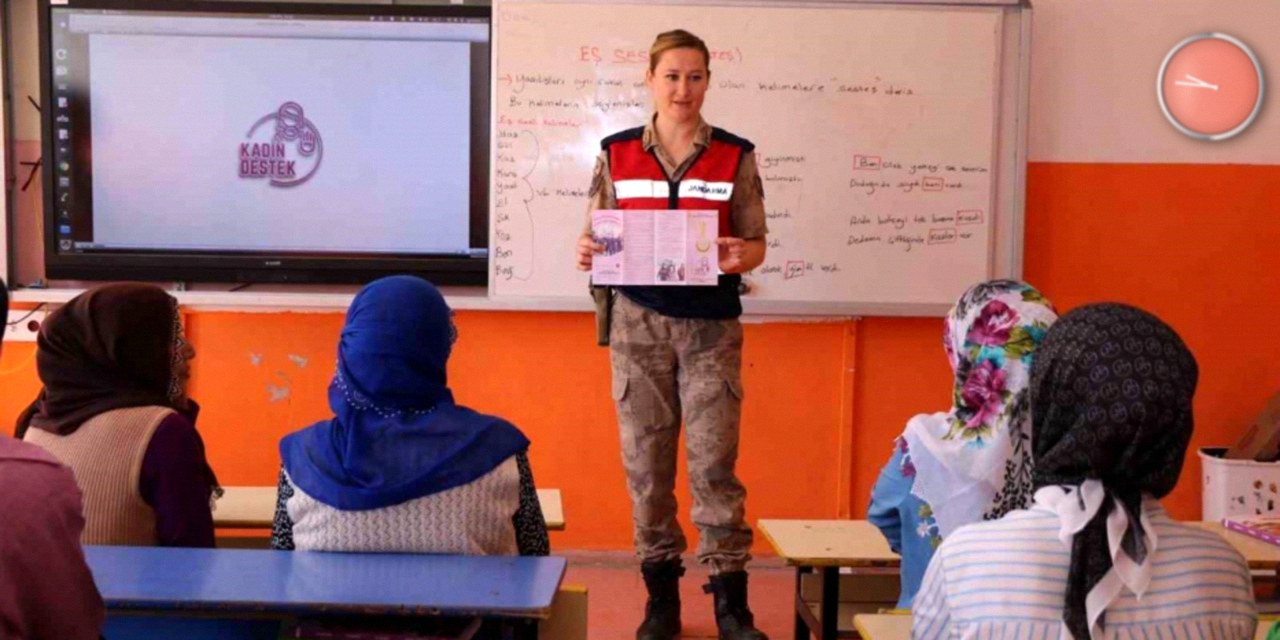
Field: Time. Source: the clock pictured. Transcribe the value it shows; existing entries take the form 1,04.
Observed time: 9,46
